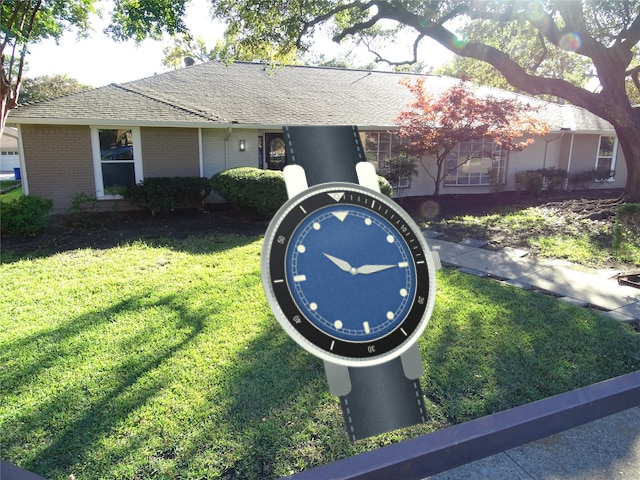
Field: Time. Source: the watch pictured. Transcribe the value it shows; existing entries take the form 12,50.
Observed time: 10,15
